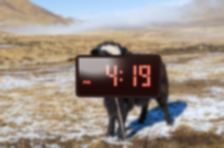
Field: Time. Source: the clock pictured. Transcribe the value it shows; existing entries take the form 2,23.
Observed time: 4,19
